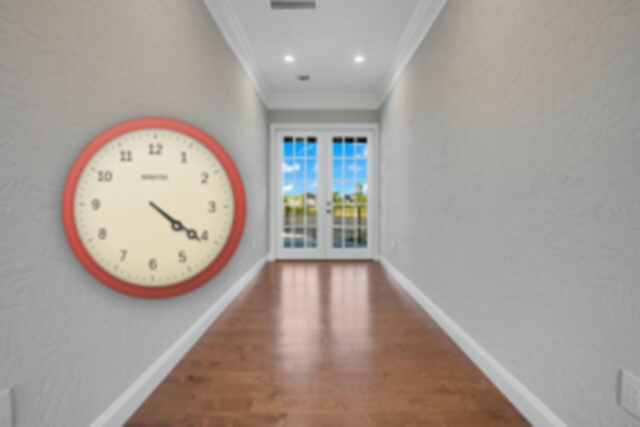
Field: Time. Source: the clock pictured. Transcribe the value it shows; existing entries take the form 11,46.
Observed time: 4,21
